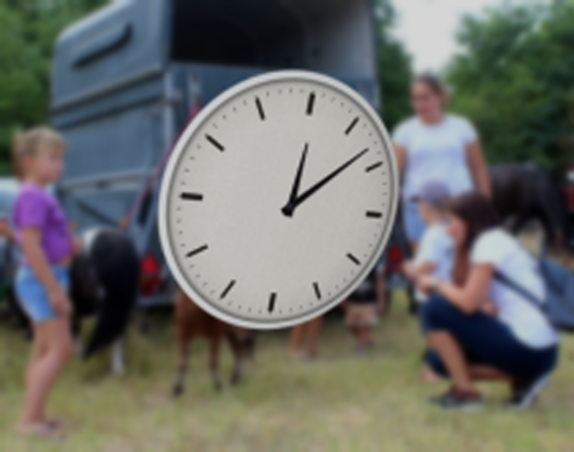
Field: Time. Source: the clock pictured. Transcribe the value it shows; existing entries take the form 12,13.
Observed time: 12,08
